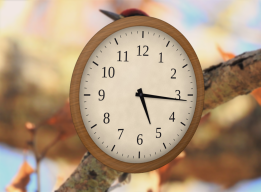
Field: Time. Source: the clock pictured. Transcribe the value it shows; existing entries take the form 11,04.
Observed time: 5,16
